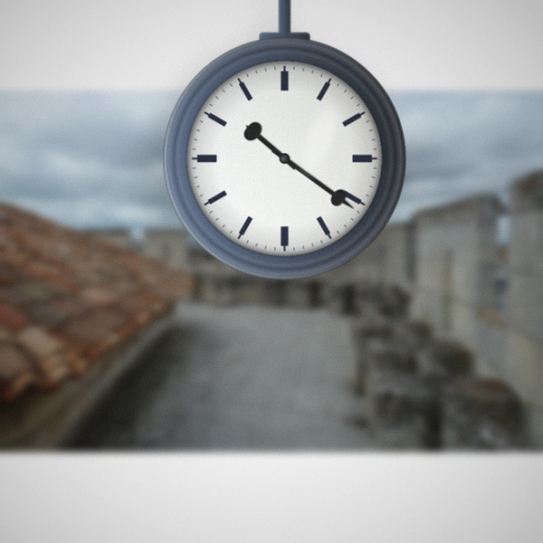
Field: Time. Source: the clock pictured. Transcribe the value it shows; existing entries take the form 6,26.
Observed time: 10,21
